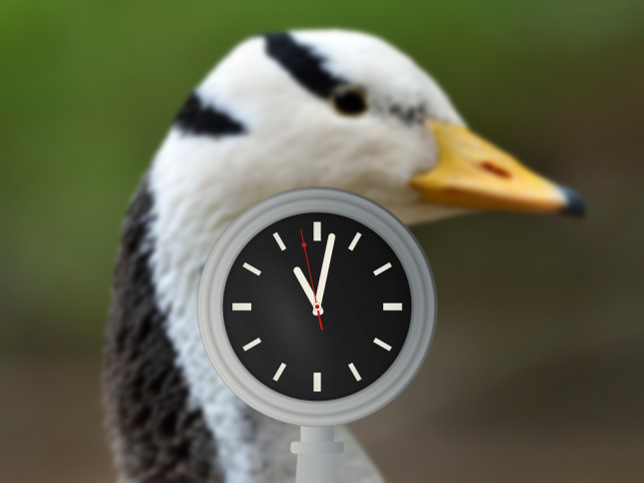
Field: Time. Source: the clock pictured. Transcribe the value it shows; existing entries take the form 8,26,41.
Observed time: 11,01,58
